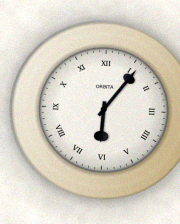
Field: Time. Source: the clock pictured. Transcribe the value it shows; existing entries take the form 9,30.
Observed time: 6,06
